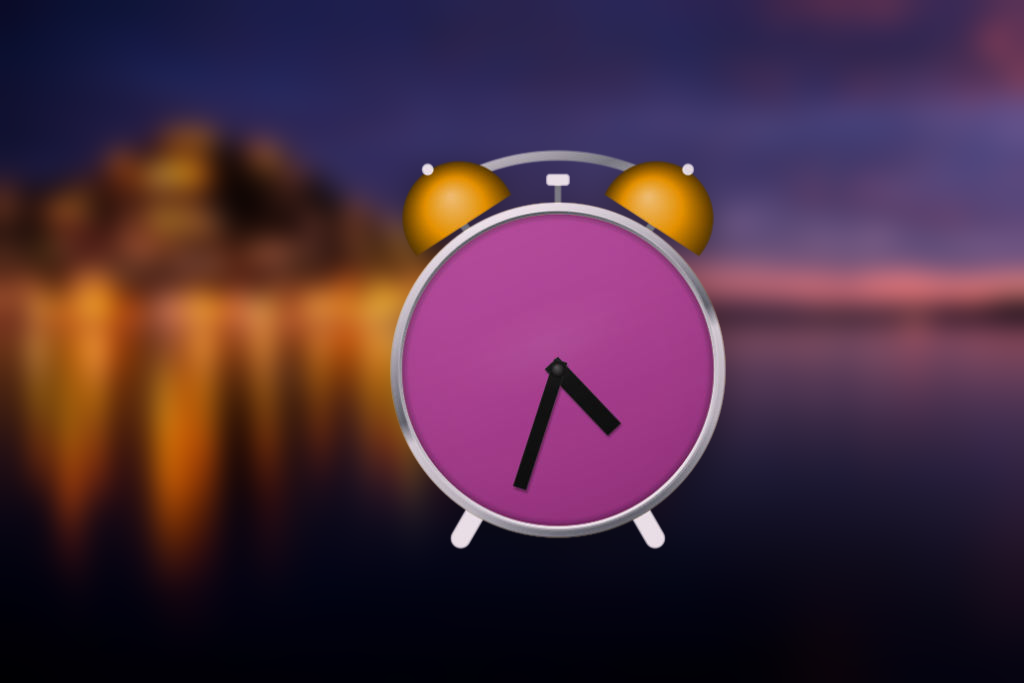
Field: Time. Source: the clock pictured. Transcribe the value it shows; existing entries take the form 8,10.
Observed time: 4,33
